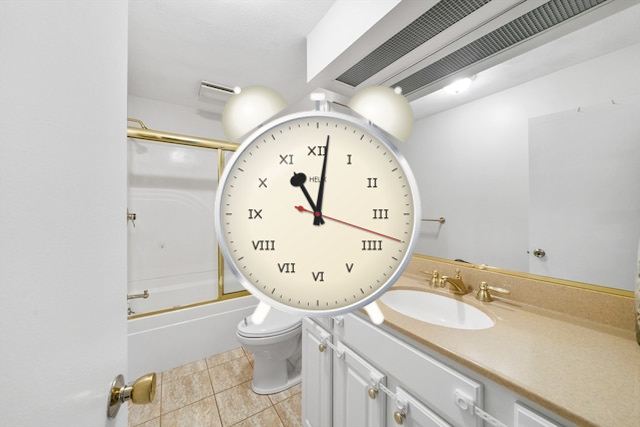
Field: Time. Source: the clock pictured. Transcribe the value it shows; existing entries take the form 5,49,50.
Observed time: 11,01,18
